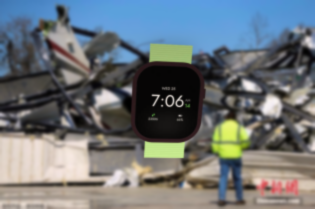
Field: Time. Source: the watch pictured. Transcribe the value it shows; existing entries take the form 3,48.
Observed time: 7,06
